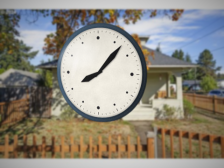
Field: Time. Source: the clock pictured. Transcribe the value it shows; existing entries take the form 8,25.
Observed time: 8,07
